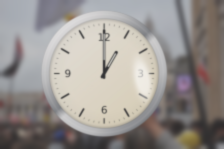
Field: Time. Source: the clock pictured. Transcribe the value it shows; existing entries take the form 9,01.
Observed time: 1,00
